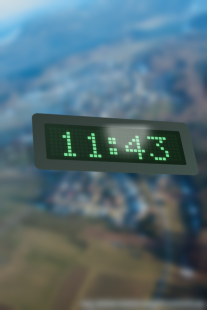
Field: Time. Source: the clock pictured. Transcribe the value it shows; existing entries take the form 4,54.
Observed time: 11,43
